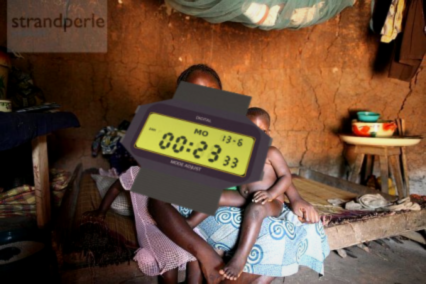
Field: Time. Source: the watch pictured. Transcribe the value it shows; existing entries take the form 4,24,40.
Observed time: 0,23,33
